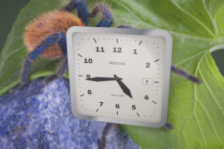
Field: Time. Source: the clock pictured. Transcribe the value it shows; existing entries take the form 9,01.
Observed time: 4,44
